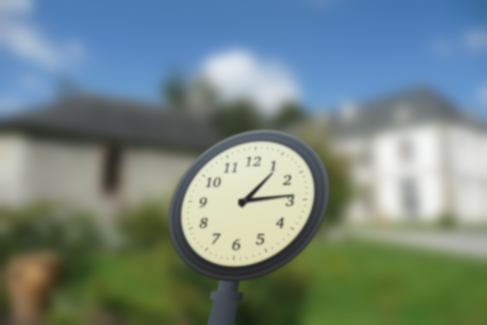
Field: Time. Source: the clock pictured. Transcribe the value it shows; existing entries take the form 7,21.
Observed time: 1,14
